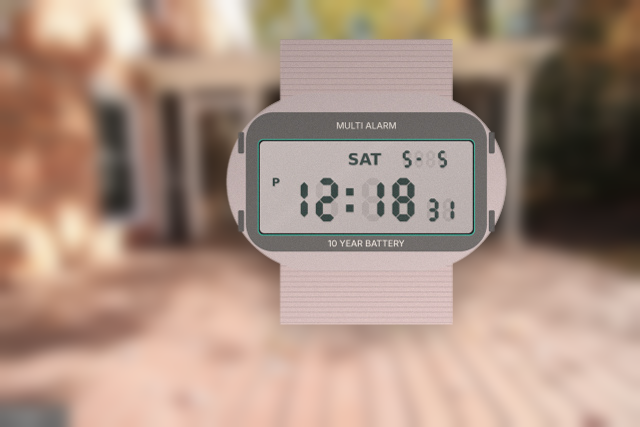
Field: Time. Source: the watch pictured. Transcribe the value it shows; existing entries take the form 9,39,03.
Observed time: 12,18,31
